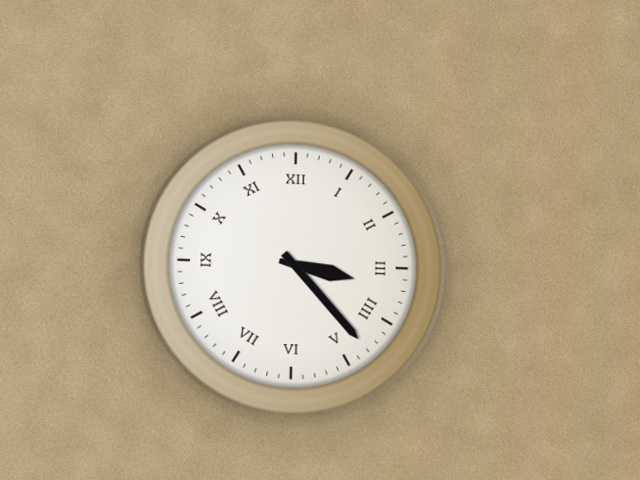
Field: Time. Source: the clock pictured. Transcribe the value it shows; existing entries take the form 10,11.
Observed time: 3,23
